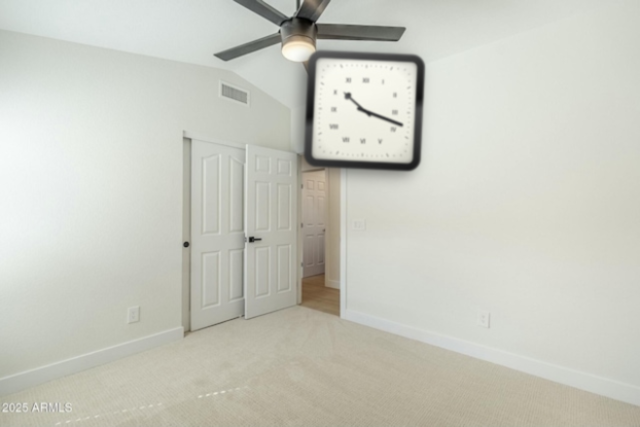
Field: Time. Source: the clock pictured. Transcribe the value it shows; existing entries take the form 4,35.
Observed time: 10,18
